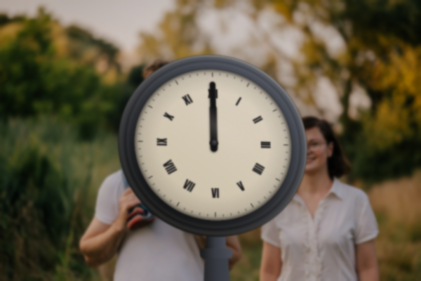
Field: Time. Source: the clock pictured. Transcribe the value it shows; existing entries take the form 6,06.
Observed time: 12,00
